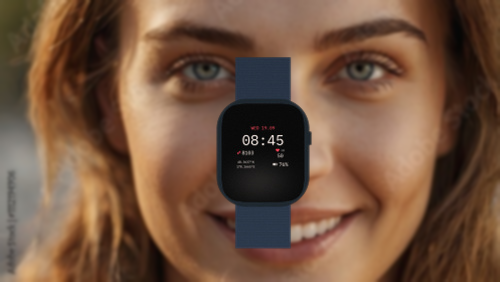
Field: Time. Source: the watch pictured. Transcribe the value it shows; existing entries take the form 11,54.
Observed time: 8,45
